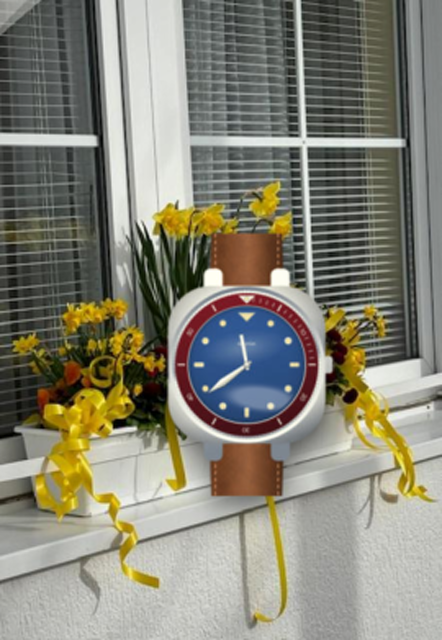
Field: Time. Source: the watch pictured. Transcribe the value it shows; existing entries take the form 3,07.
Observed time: 11,39
